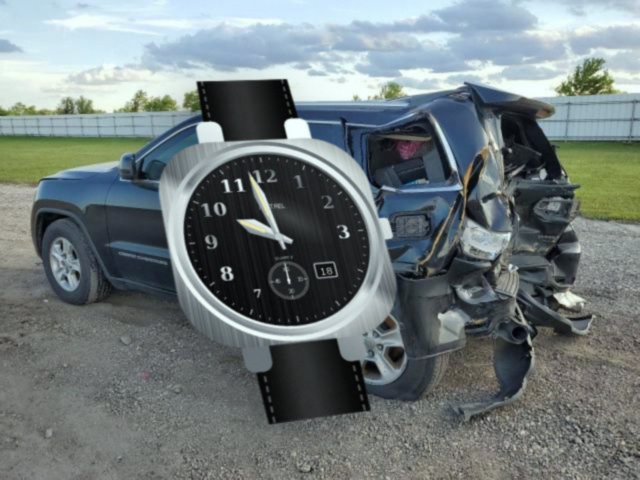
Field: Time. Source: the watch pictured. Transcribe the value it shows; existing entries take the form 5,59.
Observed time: 9,58
